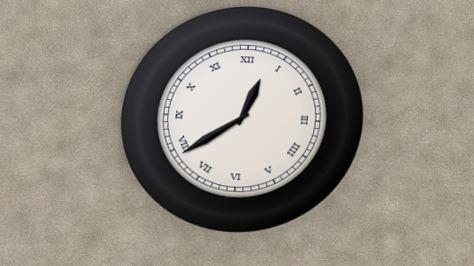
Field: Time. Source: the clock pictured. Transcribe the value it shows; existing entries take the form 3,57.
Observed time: 12,39
